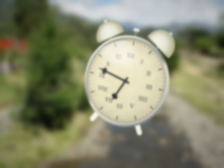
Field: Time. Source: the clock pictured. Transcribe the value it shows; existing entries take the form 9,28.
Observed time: 6,47
